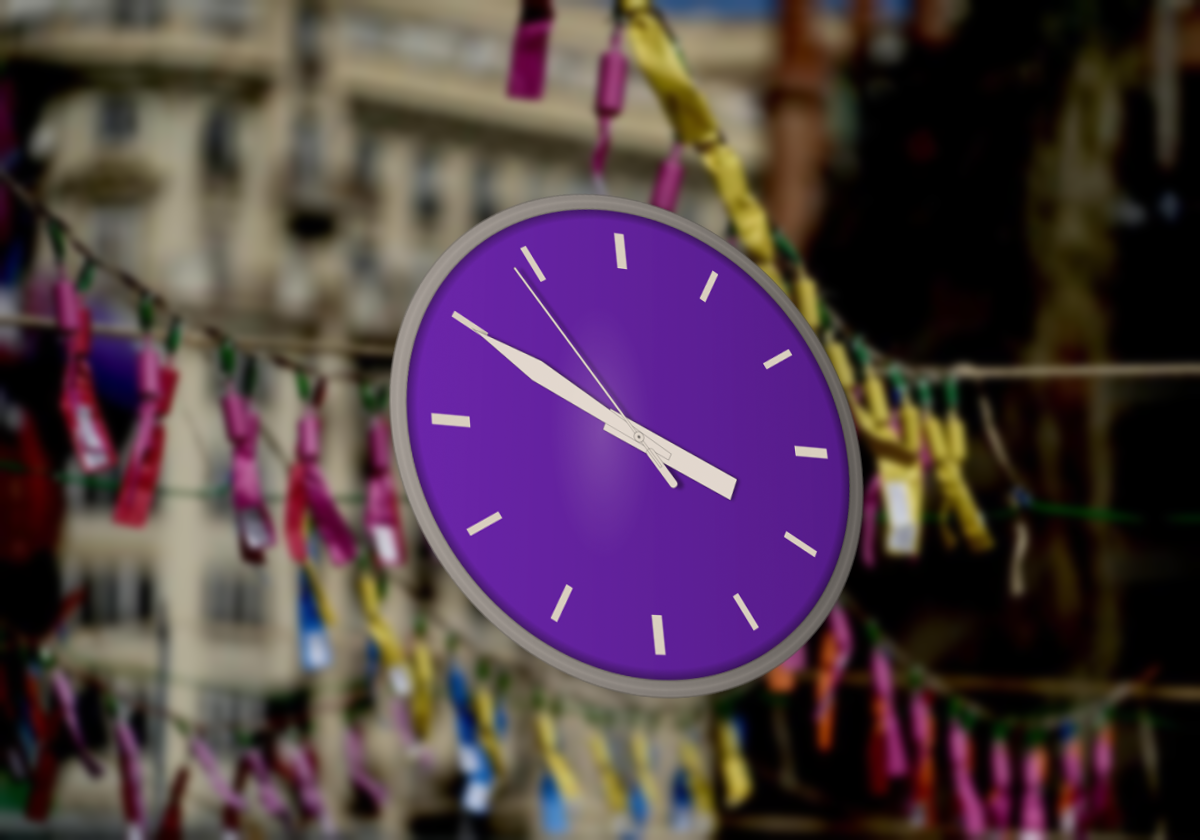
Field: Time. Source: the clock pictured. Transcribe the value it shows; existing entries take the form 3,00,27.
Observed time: 3,49,54
